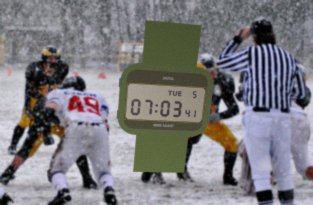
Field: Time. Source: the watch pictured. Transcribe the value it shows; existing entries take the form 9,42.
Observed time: 7,03
